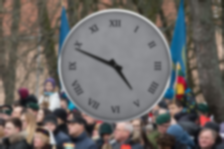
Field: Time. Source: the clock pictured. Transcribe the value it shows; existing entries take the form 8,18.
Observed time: 4,49
